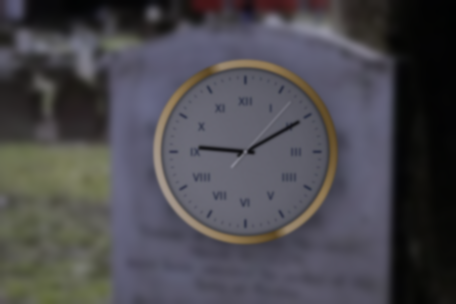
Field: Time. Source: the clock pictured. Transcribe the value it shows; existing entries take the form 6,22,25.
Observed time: 9,10,07
